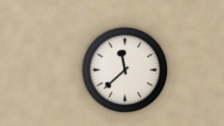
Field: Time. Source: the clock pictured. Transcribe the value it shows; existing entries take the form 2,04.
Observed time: 11,38
